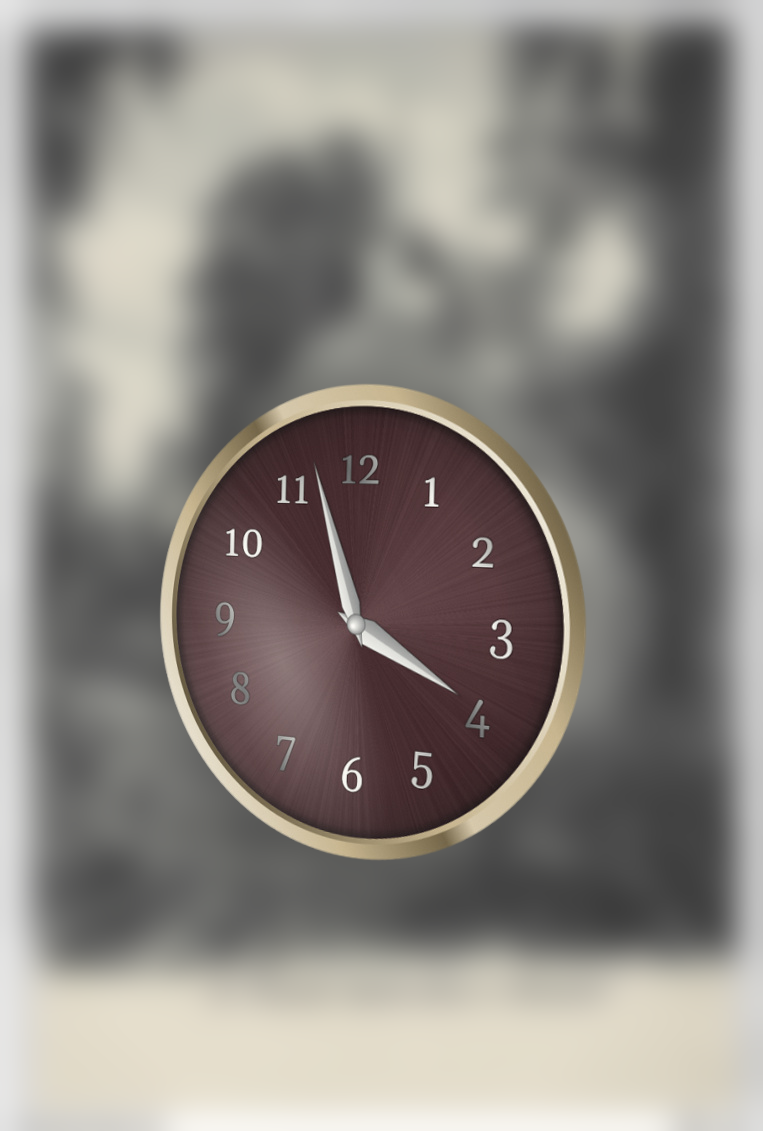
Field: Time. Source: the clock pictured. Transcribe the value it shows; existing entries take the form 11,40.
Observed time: 3,57
